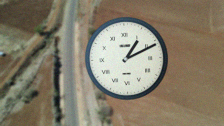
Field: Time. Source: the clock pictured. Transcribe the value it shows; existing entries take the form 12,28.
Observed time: 1,11
